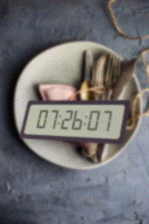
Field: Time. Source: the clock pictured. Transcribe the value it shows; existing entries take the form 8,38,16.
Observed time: 7,26,07
